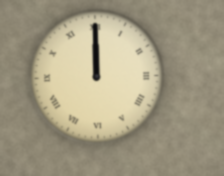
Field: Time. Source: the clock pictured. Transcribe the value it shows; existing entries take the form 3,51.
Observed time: 12,00
